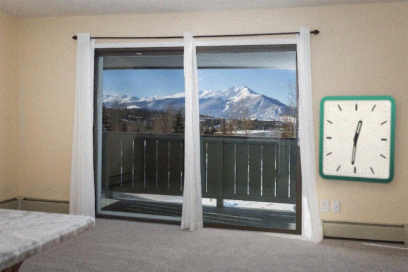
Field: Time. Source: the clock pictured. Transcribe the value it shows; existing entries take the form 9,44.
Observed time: 12,31
